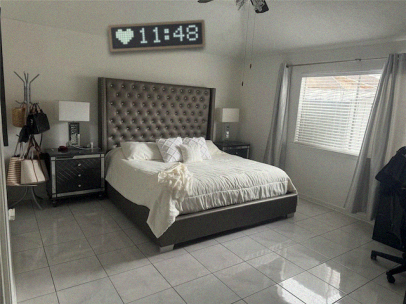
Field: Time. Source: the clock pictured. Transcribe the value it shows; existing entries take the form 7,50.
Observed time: 11,48
